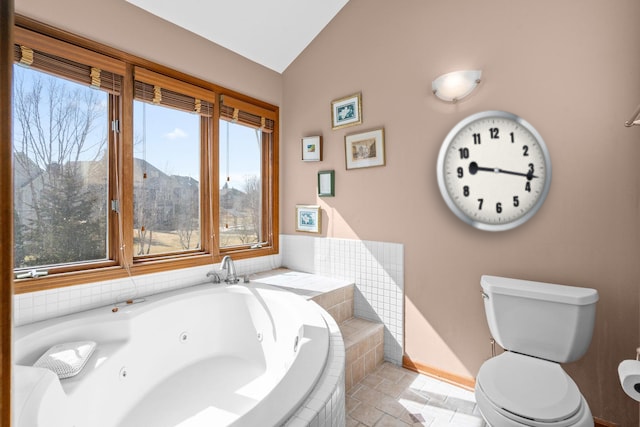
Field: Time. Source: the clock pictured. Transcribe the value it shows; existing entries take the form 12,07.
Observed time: 9,17
